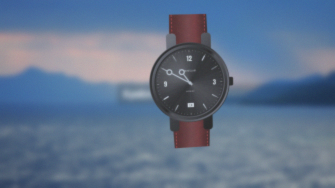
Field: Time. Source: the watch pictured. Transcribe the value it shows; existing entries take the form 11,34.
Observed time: 10,50
